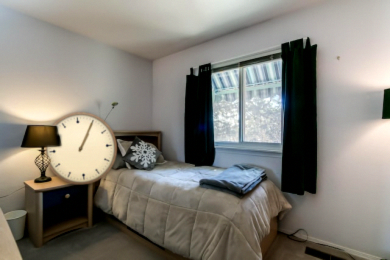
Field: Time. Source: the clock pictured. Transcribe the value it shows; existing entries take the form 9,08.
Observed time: 1,05
